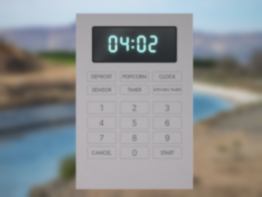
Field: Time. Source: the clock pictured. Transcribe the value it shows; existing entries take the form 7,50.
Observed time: 4,02
